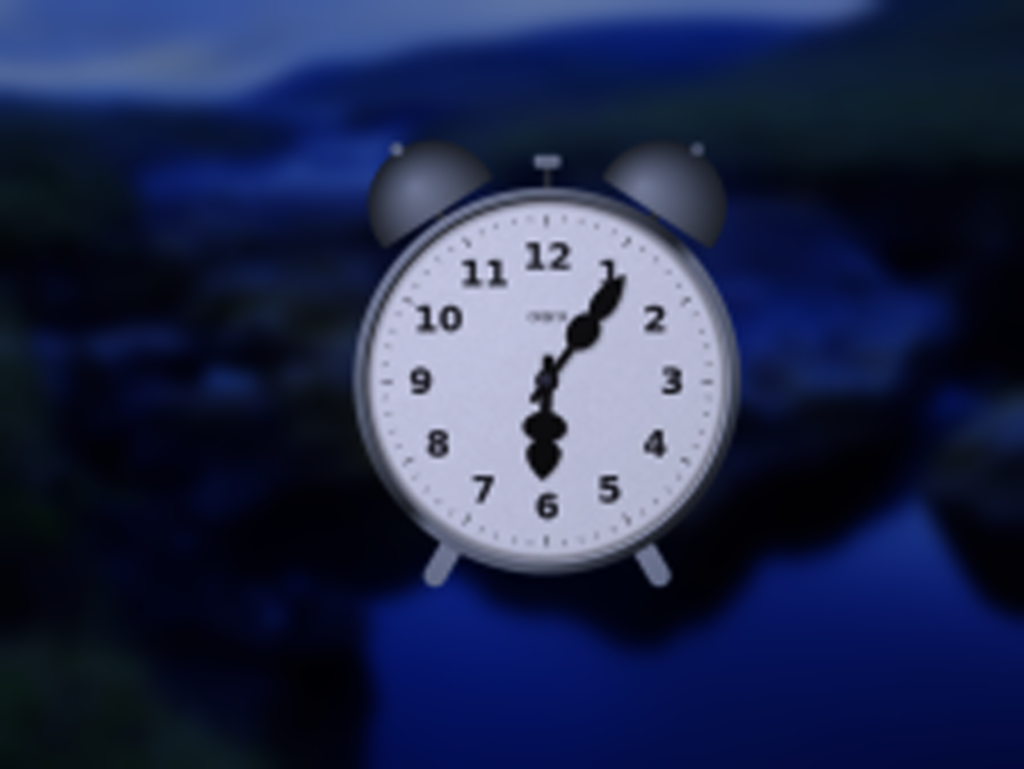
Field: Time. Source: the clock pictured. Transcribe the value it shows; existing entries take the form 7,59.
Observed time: 6,06
